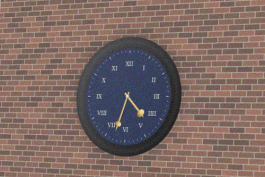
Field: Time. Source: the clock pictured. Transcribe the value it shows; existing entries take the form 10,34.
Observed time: 4,33
